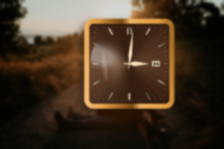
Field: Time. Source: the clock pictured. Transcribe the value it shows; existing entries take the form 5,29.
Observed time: 3,01
